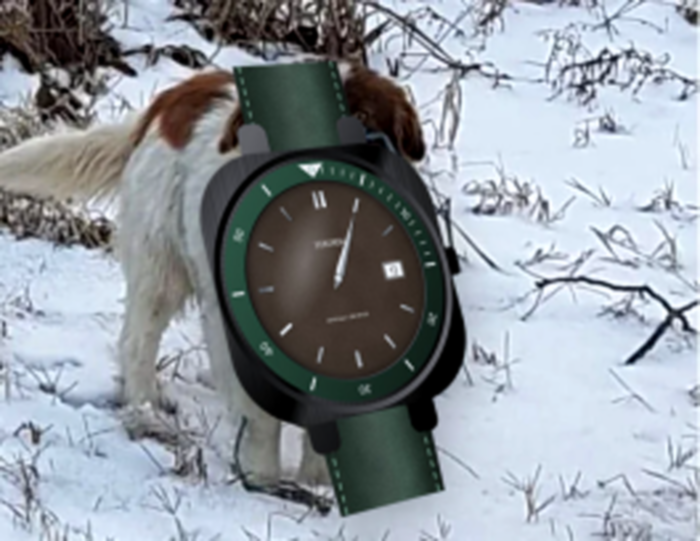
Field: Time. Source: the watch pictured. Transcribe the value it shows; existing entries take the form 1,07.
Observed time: 1,05
